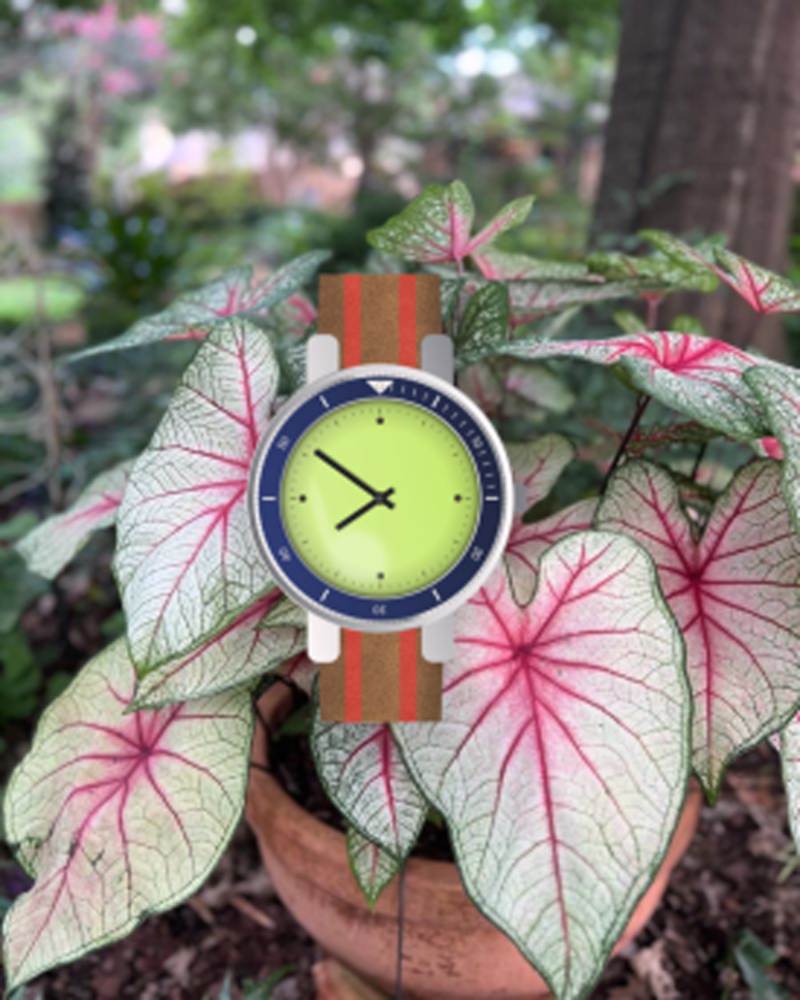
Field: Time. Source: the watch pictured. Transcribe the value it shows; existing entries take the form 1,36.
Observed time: 7,51
